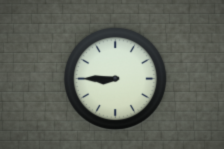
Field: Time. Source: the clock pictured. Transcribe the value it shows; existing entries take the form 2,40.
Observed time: 8,45
